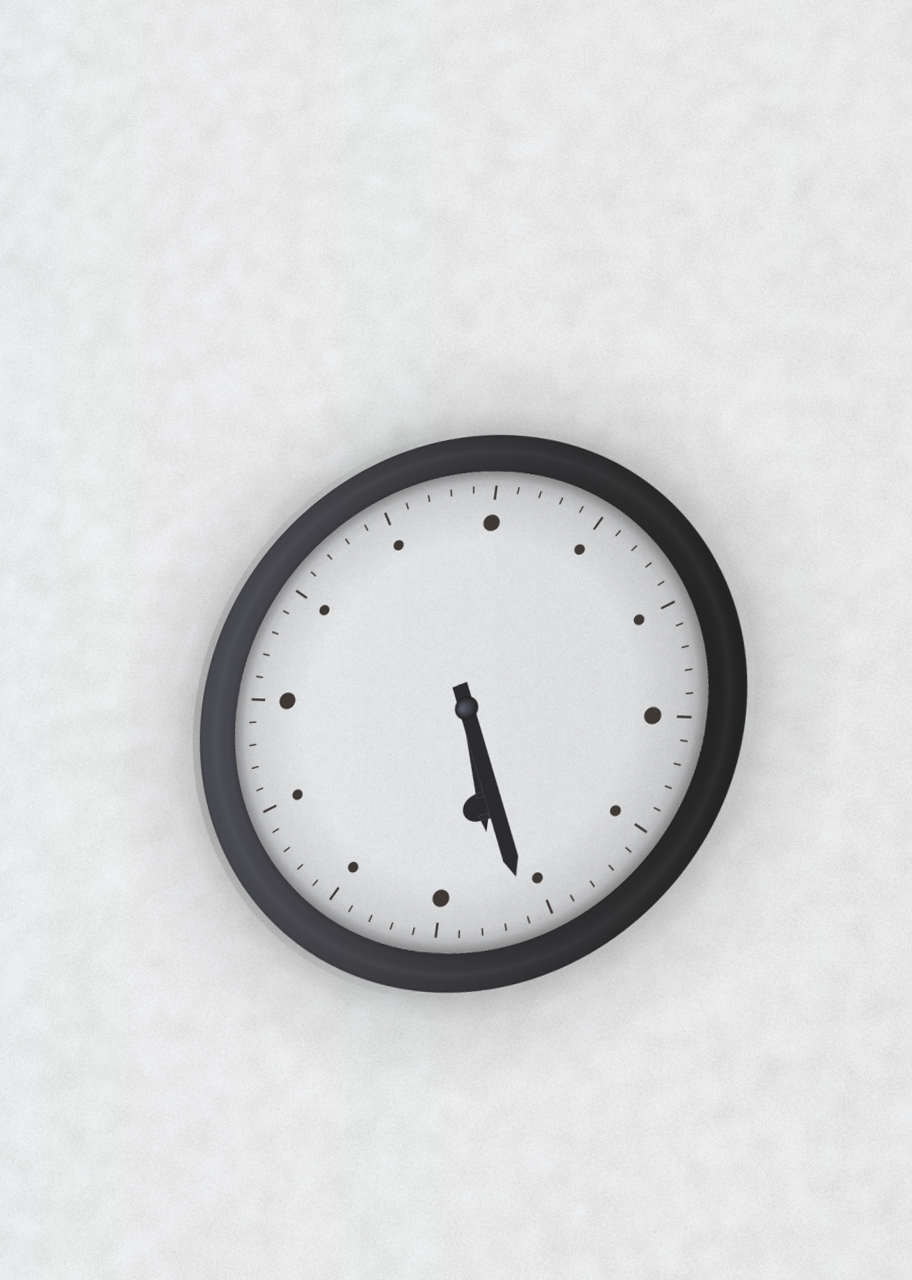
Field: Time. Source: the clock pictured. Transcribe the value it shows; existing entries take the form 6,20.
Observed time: 5,26
